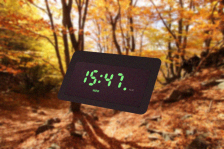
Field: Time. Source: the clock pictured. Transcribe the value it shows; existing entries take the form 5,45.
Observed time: 15,47
